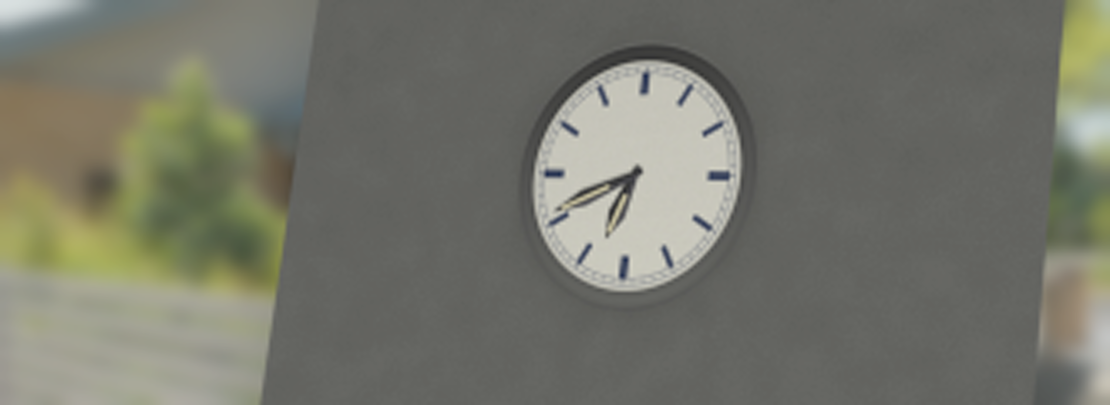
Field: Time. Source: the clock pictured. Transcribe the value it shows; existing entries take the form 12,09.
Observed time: 6,41
